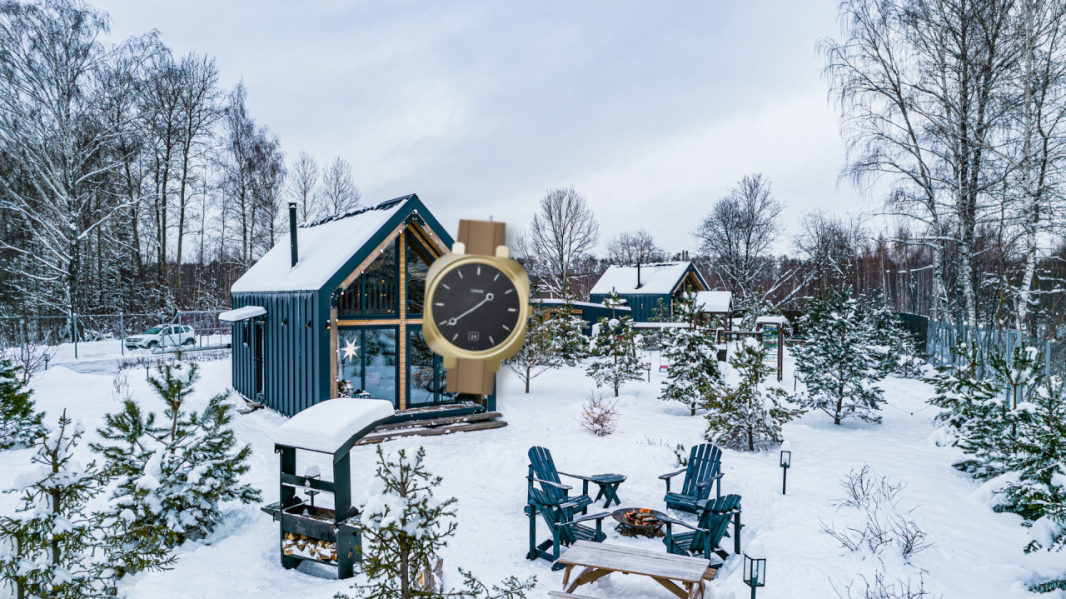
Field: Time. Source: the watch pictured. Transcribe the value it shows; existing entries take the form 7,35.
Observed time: 1,39
